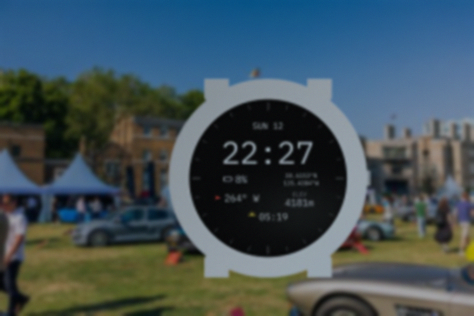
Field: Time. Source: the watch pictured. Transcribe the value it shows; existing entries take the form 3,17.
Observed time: 22,27
